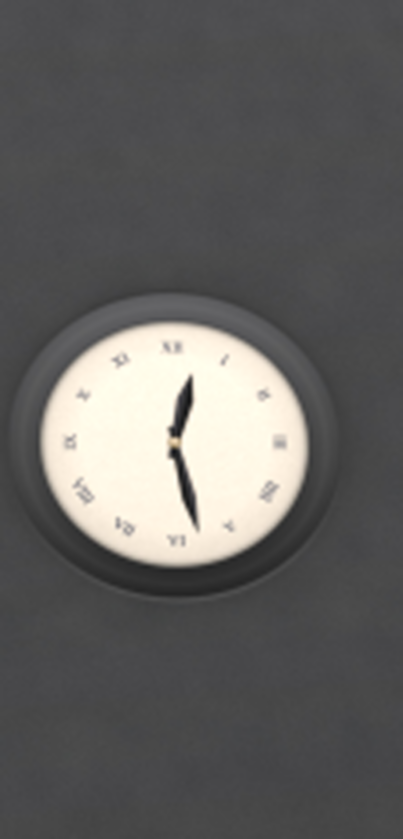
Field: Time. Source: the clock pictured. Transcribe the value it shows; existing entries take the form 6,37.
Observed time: 12,28
